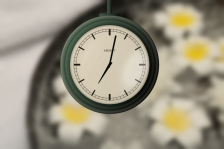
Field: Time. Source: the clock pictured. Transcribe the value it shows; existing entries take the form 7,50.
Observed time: 7,02
